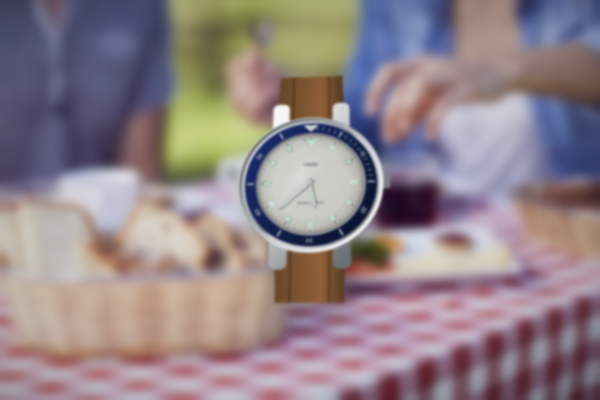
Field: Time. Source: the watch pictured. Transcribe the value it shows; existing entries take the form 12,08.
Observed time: 5,38
